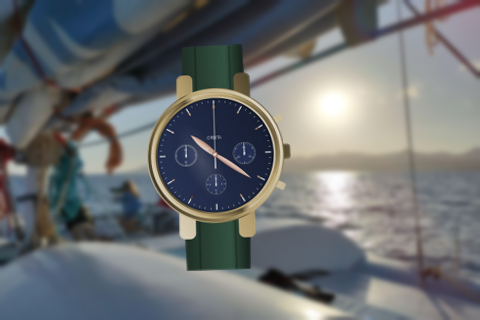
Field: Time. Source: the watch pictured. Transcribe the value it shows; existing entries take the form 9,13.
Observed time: 10,21
